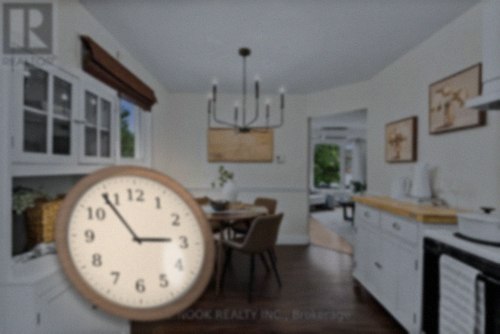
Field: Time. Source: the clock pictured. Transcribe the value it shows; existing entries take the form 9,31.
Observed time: 2,54
